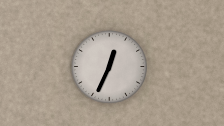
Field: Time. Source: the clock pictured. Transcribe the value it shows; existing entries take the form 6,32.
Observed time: 12,34
